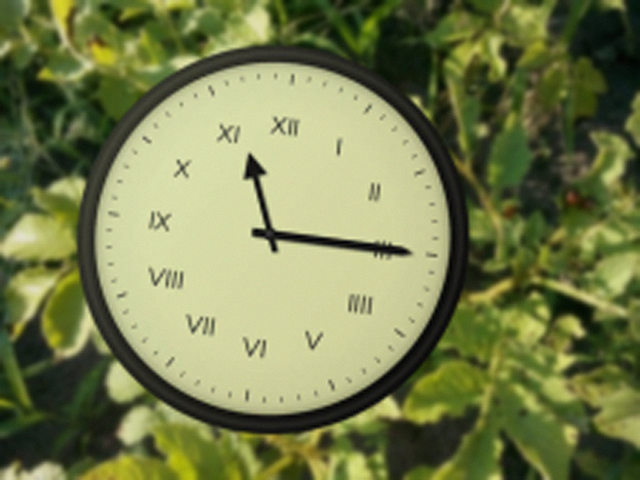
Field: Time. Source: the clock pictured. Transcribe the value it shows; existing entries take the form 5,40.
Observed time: 11,15
